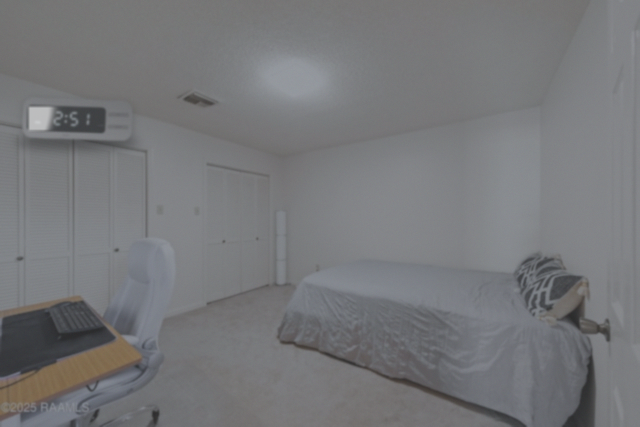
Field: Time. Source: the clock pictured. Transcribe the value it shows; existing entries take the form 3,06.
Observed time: 2,51
